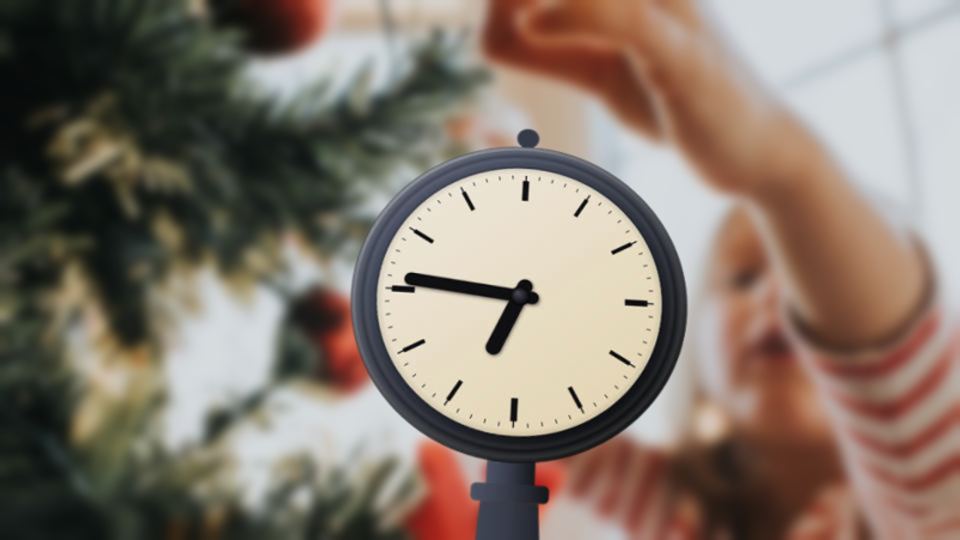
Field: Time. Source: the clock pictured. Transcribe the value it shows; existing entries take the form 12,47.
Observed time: 6,46
